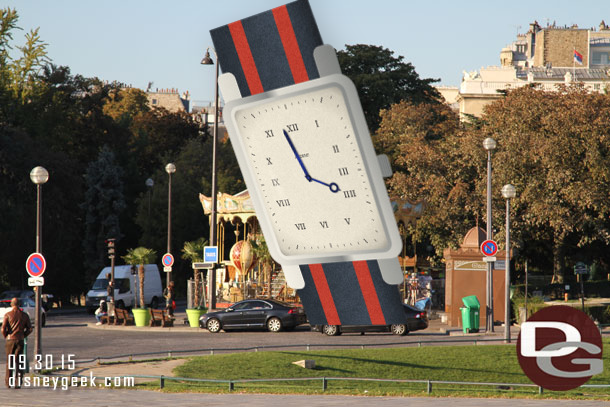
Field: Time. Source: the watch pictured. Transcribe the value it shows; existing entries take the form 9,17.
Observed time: 3,58
